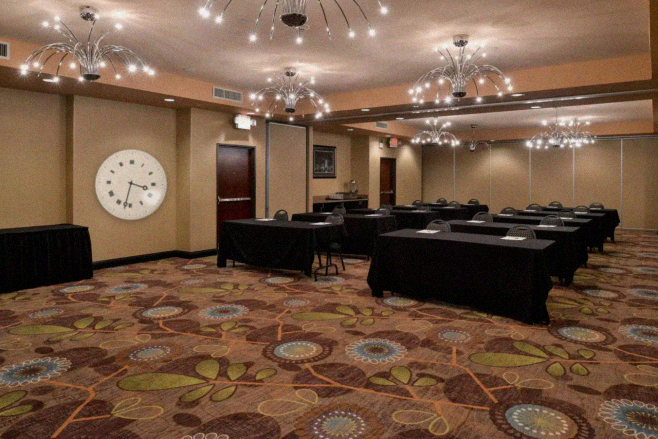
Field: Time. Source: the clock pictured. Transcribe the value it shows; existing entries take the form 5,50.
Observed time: 3,32
